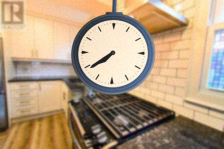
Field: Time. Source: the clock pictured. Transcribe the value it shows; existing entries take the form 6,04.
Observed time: 7,39
